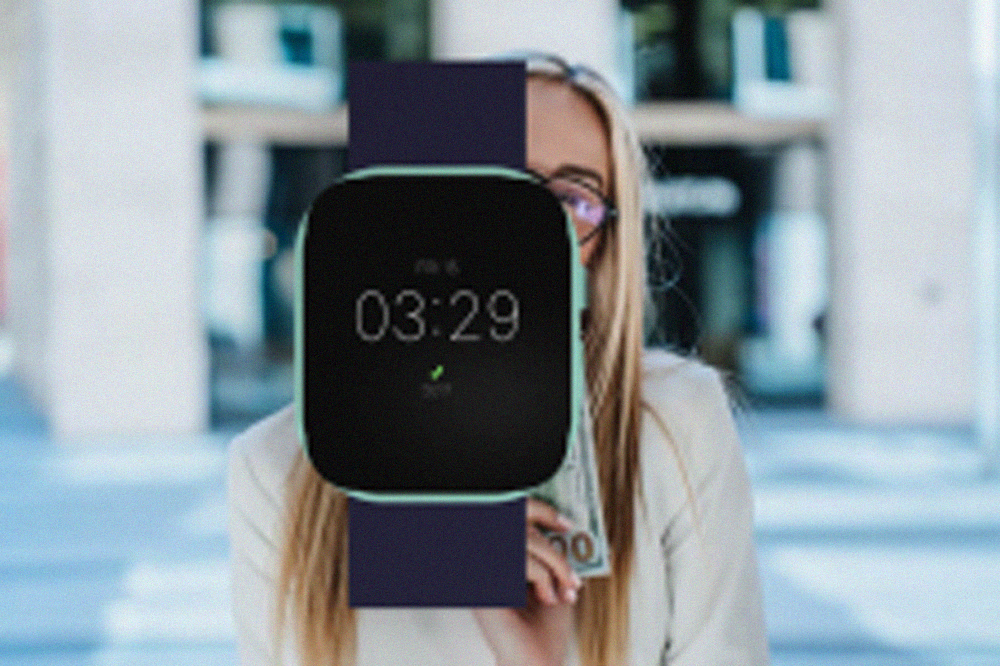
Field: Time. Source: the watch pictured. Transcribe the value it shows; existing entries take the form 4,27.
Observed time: 3,29
